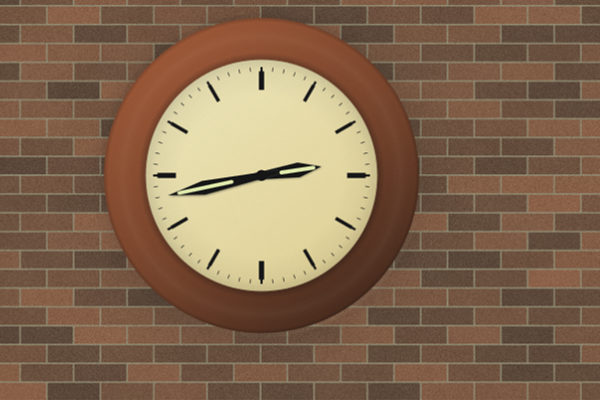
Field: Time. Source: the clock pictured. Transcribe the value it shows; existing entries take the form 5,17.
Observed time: 2,43
